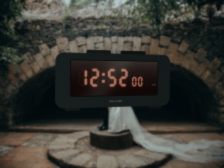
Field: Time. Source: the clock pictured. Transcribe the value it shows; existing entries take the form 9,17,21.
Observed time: 12,52,00
